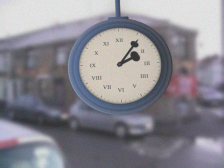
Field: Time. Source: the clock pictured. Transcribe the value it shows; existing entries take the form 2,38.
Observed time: 2,06
